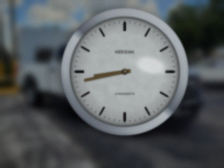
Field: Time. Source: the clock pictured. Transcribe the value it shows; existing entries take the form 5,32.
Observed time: 8,43
